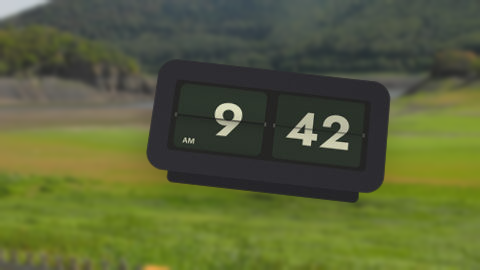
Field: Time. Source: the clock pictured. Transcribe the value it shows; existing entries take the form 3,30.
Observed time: 9,42
